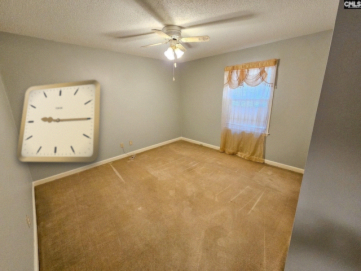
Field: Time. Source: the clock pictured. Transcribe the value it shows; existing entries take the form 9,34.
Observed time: 9,15
